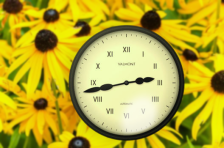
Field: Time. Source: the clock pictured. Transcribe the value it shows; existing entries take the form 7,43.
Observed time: 2,43
